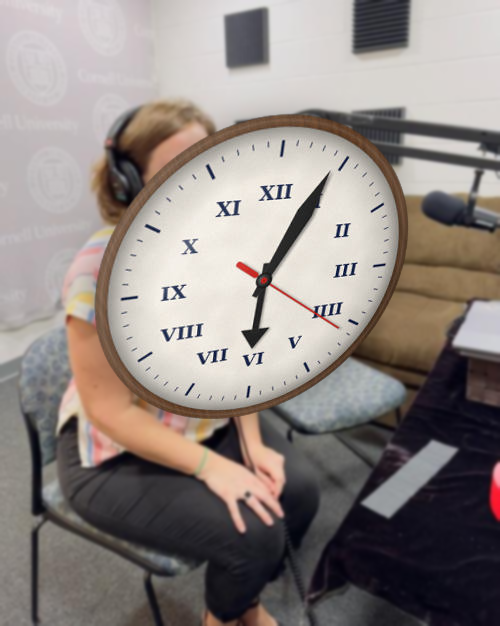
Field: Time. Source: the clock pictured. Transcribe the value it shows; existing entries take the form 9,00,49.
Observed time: 6,04,21
